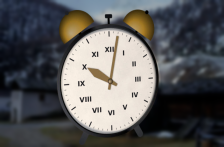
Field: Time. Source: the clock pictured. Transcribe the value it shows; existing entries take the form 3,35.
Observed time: 10,02
